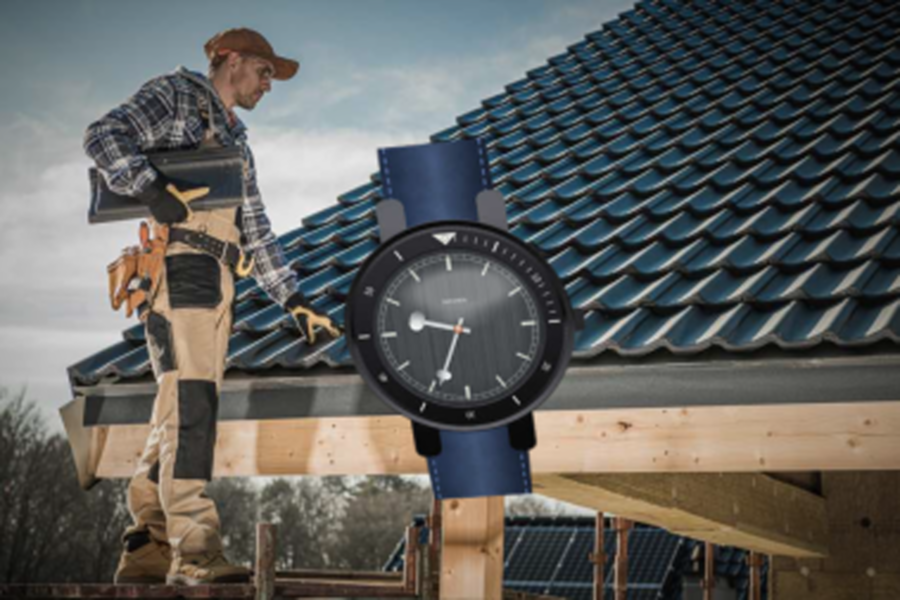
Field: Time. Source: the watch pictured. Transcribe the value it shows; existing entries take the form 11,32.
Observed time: 9,34
